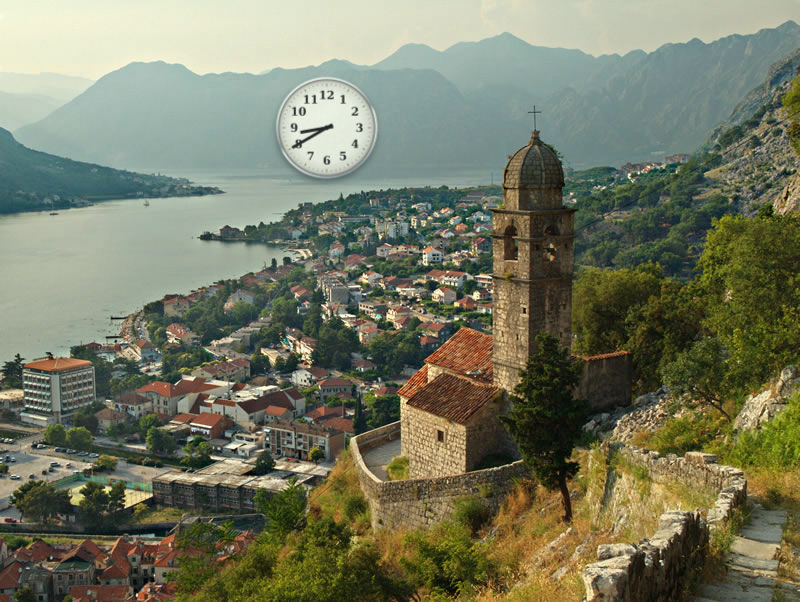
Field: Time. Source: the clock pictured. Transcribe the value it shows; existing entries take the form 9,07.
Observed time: 8,40
